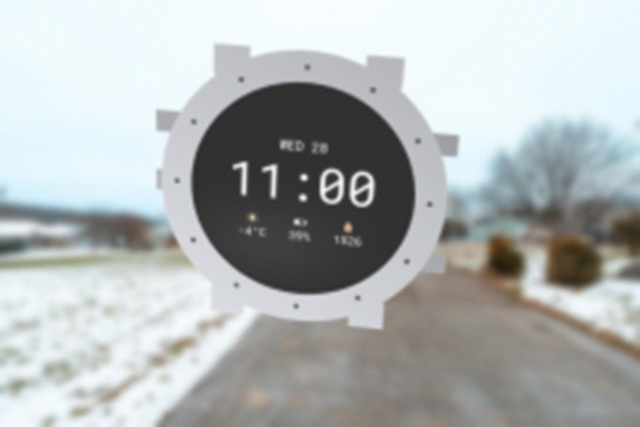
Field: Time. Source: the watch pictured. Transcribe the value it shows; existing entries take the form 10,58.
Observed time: 11,00
